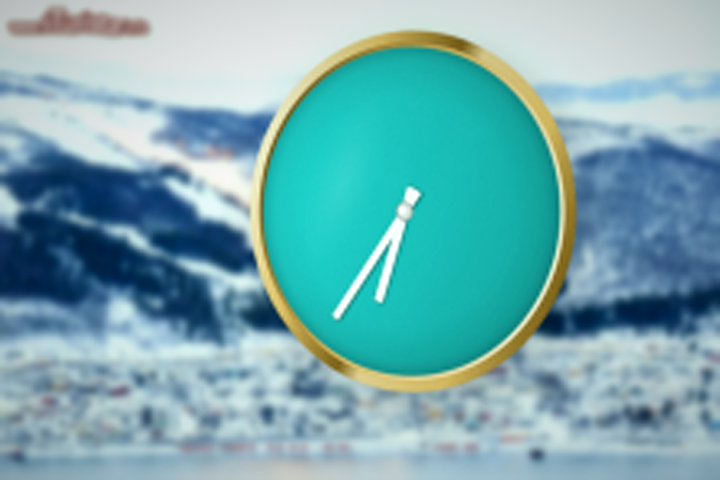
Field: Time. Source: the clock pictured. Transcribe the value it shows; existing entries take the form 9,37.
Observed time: 6,36
